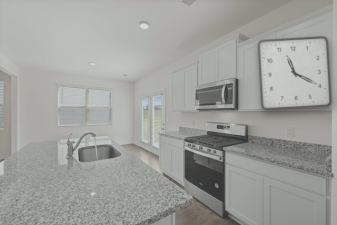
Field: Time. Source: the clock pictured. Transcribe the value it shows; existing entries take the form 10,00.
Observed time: 11,20
